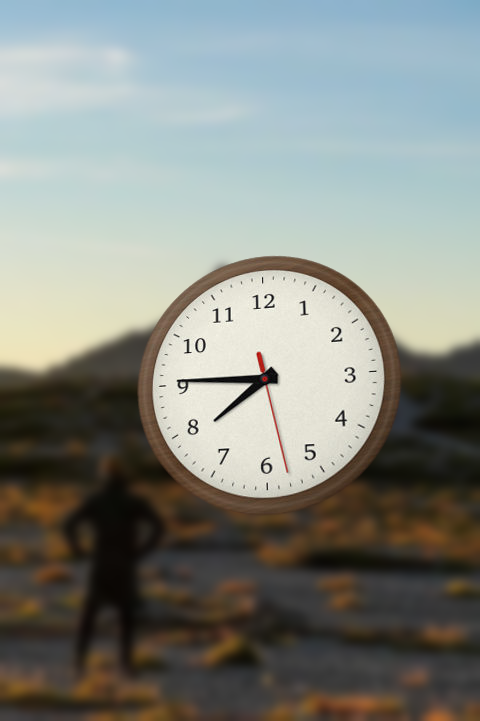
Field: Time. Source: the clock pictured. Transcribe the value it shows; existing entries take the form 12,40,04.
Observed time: 7,45,28
